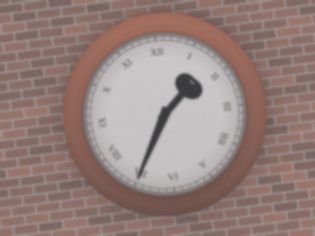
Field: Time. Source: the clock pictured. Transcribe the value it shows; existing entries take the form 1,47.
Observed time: 1,35
